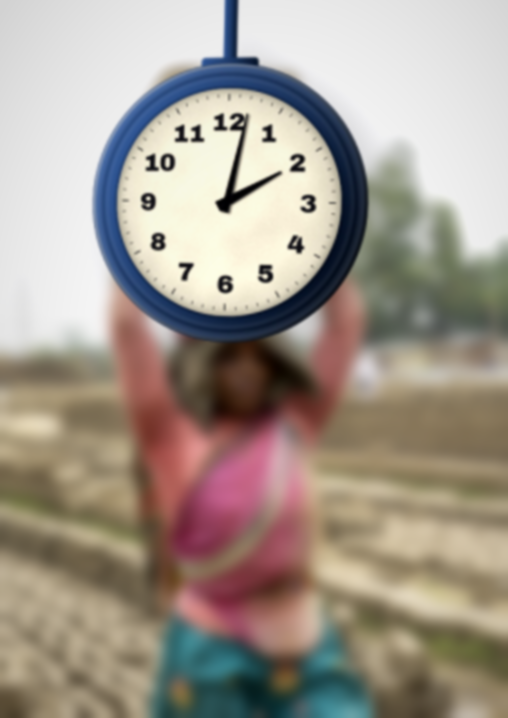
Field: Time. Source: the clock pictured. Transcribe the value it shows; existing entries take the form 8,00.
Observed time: 2,02
